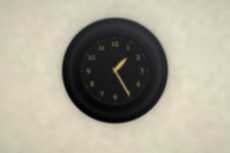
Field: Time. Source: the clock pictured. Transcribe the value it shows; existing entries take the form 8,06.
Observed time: 1,25
